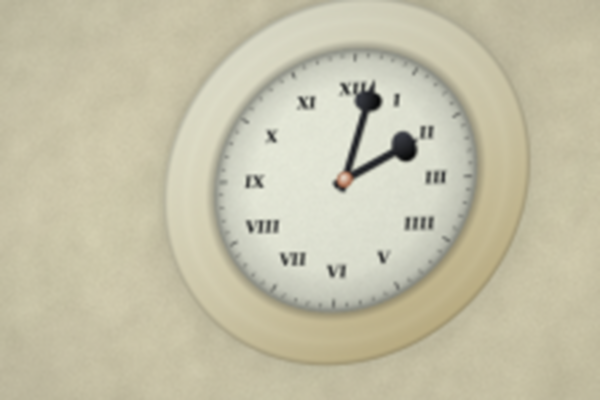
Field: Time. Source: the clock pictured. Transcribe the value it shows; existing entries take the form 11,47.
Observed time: 2,02
